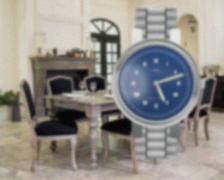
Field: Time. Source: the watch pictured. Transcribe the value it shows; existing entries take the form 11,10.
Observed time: 5,12
